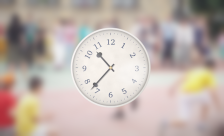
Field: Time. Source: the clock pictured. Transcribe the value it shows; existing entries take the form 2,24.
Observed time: 10,37
